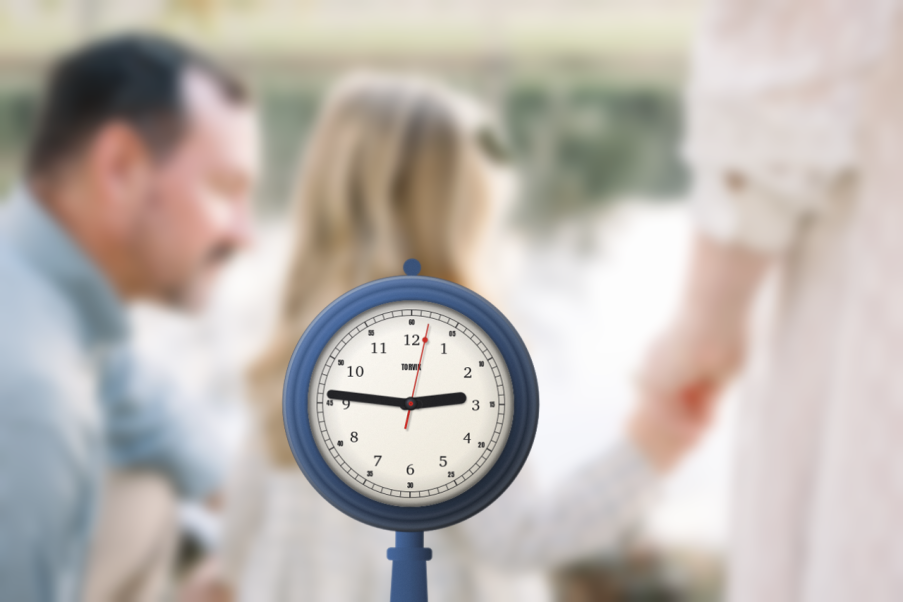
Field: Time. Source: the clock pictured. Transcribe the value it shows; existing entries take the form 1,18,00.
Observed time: 2,46,02
